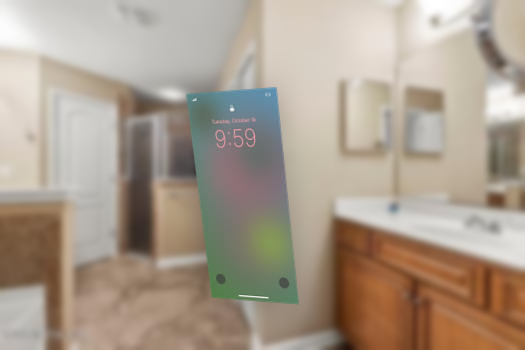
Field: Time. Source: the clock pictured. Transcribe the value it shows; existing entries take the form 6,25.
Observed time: 9,59
